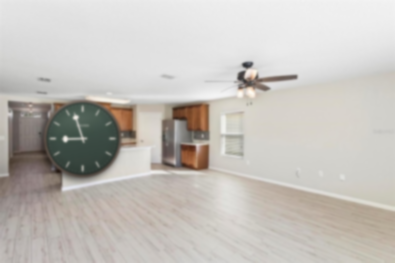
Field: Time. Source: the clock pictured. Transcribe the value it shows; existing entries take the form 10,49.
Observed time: 8,57
